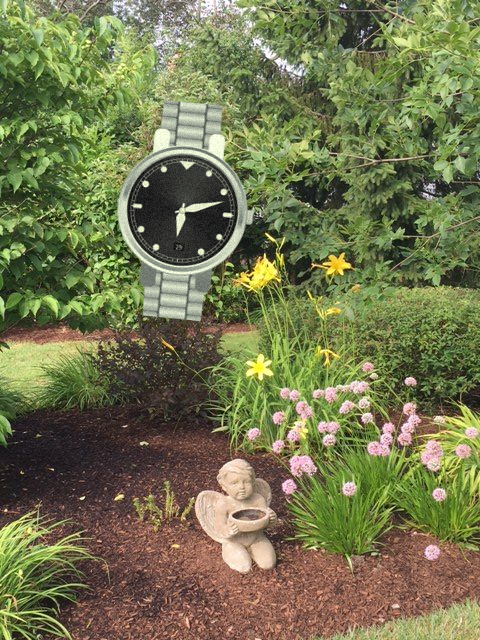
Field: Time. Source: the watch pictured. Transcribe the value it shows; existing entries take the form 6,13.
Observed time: 6,12
